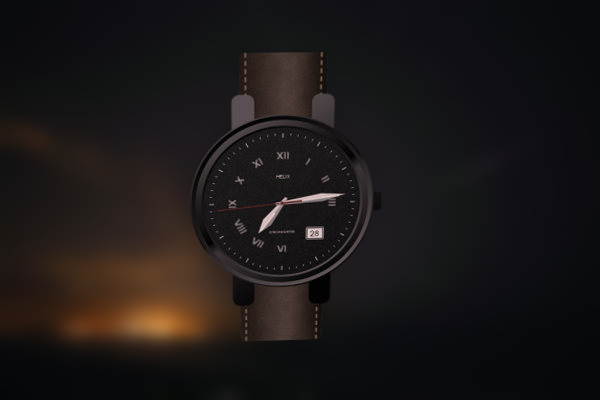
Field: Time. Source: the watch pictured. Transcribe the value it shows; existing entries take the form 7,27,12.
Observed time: 7,13,44
